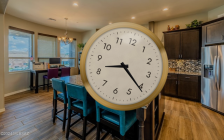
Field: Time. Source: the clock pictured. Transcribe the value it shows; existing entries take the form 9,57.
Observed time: 8,21
